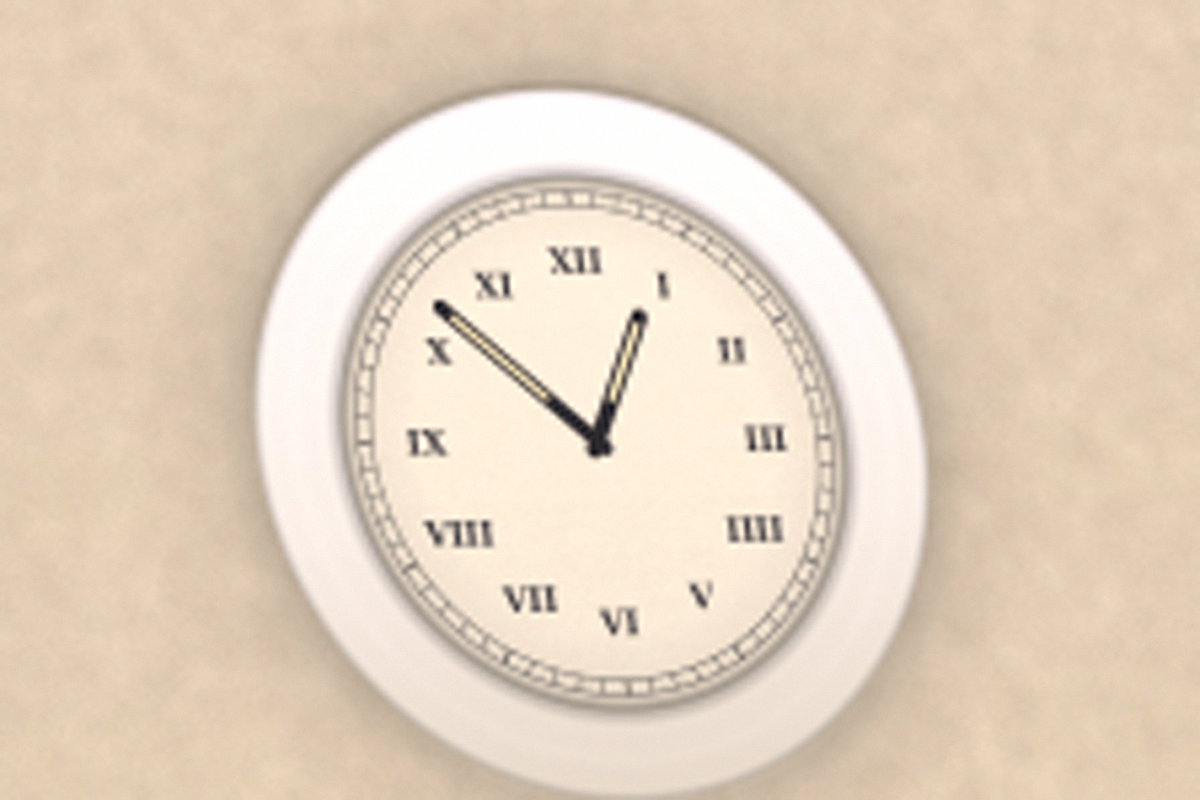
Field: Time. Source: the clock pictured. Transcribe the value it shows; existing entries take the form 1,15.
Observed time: 12,52
